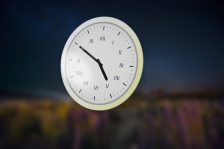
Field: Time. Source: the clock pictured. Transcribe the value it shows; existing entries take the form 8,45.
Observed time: 4,50
